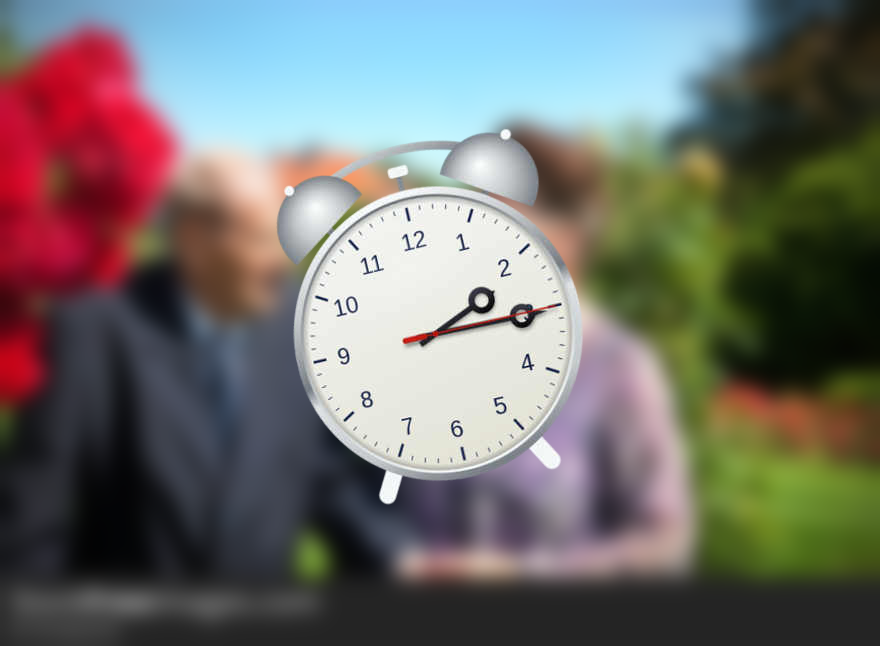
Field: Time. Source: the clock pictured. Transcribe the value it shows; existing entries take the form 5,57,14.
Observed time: 2,15,15
